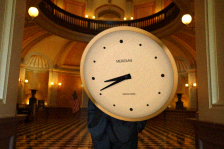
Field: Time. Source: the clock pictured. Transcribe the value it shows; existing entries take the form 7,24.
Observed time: 8,41
